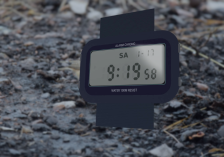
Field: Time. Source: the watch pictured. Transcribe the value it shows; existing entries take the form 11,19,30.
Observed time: 9,19,58
